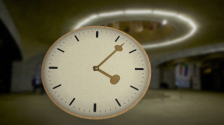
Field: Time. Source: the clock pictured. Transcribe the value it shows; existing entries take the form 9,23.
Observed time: 4,07
